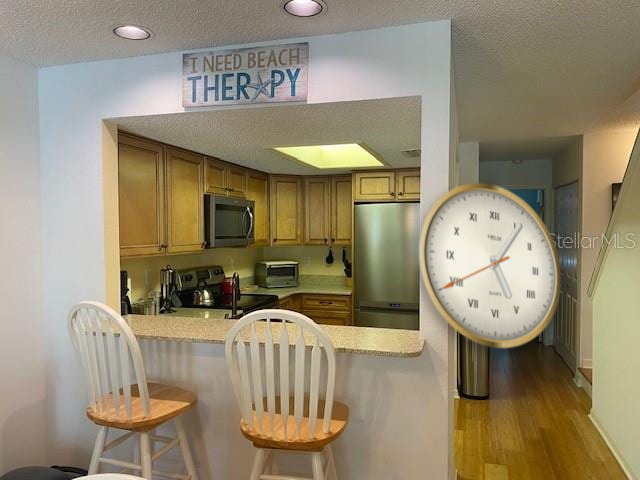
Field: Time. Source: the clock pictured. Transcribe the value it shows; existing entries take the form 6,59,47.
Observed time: 5,05,40
